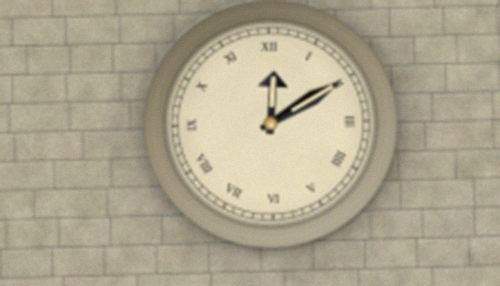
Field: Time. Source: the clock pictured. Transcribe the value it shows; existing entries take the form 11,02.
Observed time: 12,10
